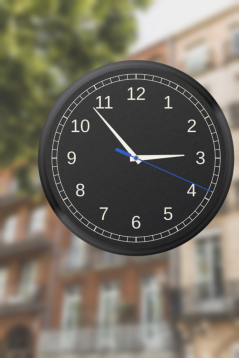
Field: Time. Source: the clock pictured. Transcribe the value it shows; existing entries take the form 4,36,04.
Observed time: 2,53,19
